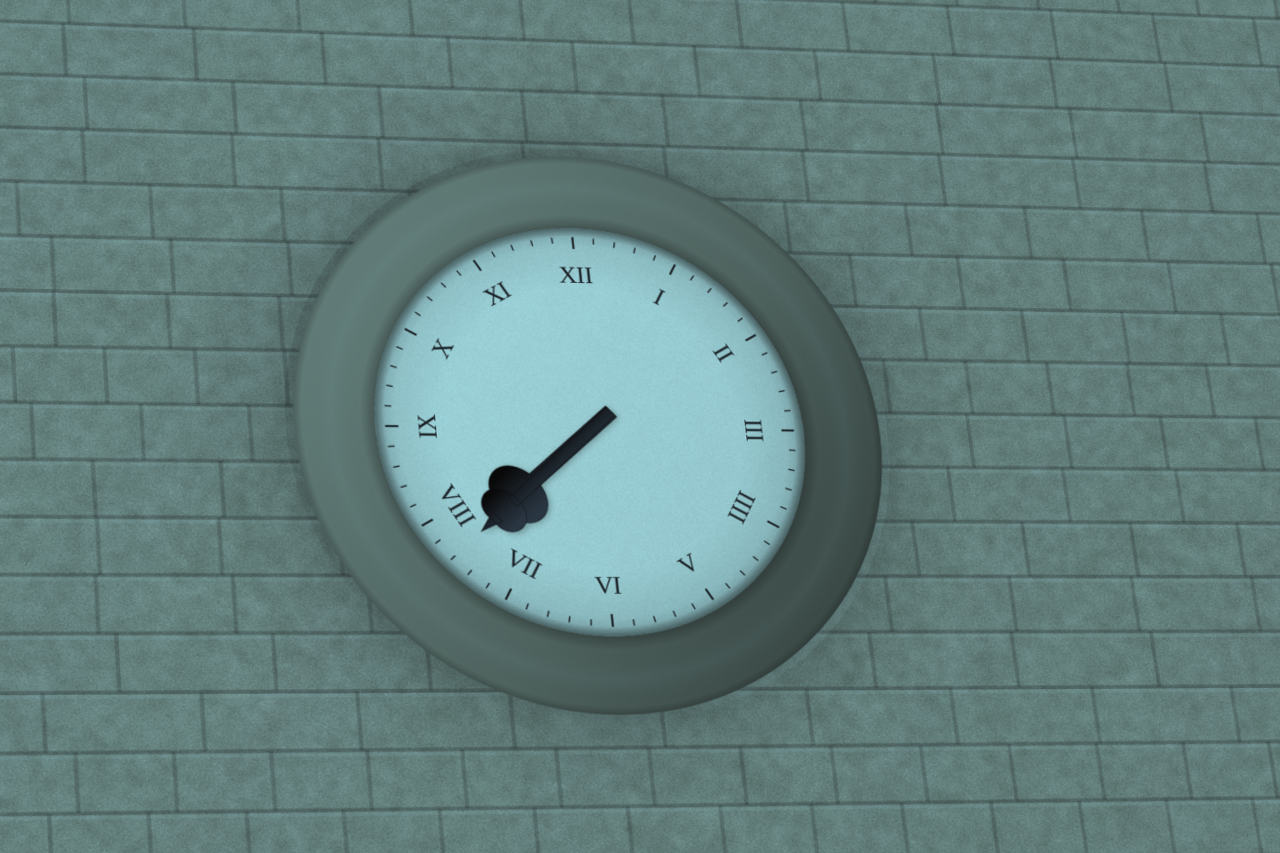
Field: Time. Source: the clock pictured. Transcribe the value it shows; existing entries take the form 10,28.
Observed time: 7,38
